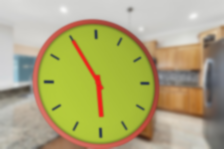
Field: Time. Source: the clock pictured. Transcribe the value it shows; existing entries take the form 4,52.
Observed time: 5,55
